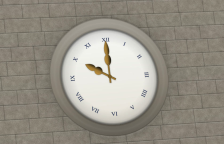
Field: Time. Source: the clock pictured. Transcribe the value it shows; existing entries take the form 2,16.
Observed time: 10,00
